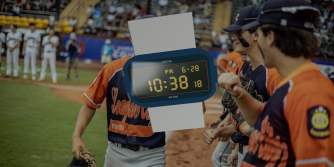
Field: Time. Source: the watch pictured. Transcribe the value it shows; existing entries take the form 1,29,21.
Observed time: 10,38,18
